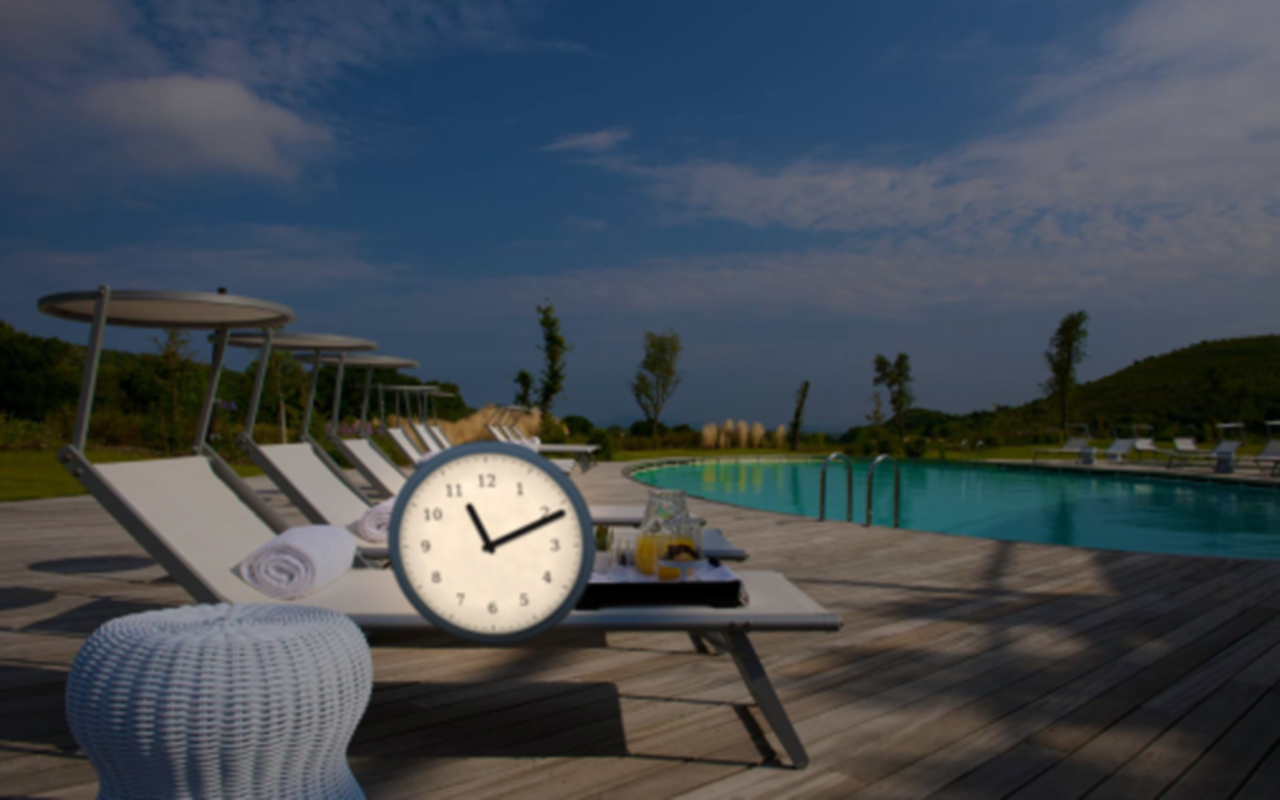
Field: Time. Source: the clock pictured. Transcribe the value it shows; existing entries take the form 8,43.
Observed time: 11,11
